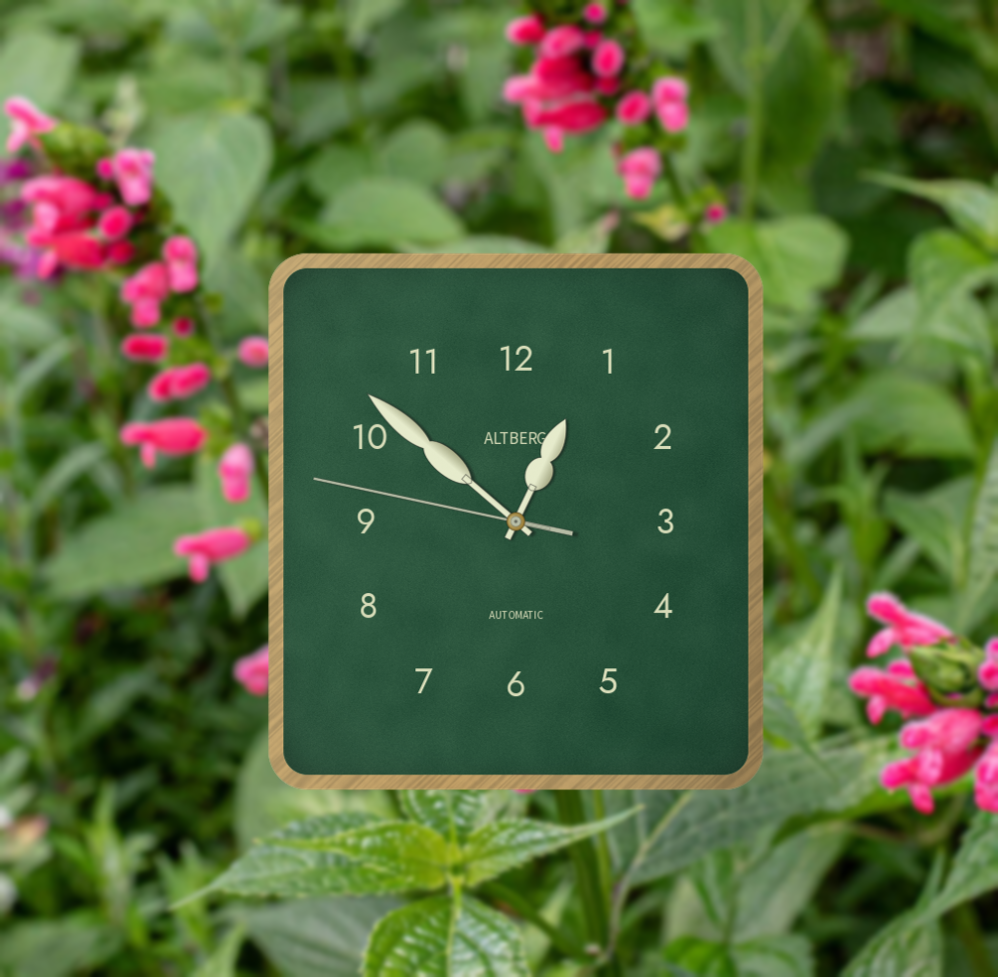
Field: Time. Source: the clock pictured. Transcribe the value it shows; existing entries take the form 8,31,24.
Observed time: 12,51,47
